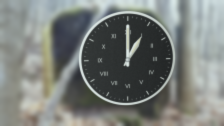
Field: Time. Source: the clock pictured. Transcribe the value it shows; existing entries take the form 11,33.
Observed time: 1,00
